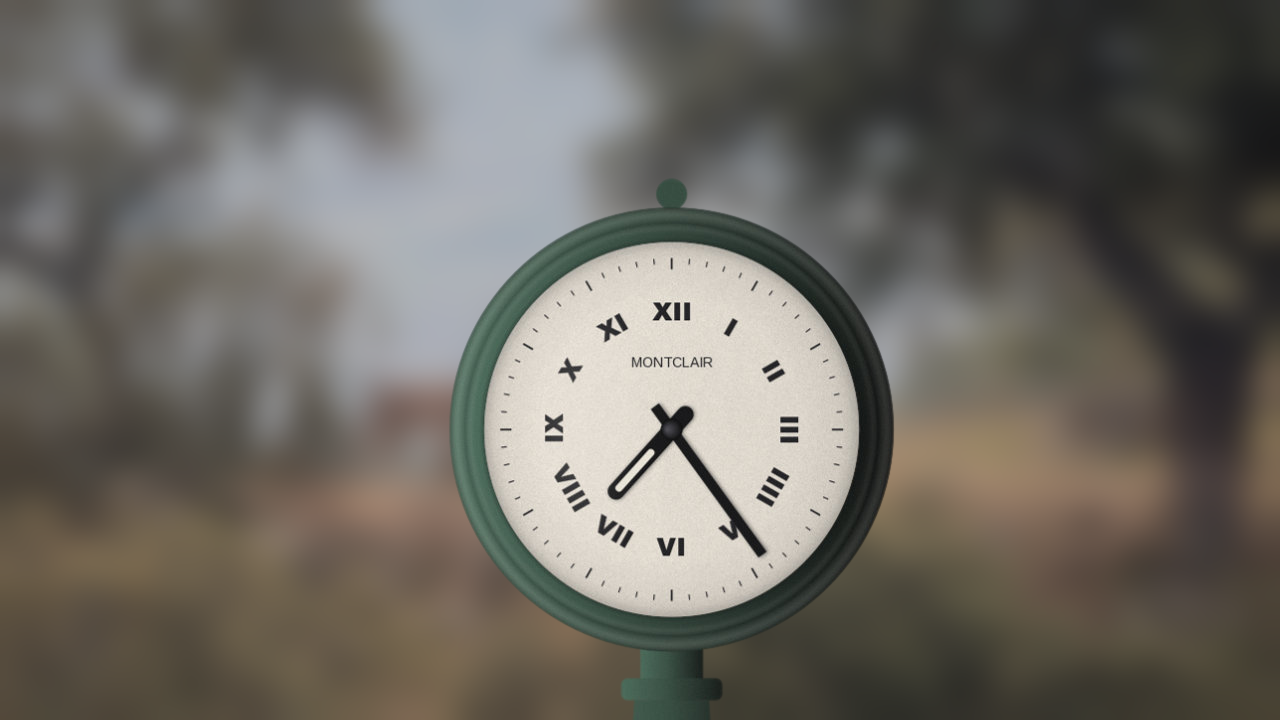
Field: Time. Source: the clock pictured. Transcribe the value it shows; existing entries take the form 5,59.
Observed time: 7,24
